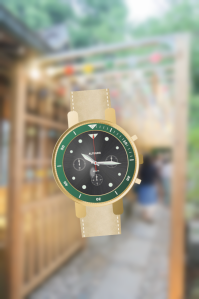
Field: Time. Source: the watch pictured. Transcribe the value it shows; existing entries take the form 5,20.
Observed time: 10,16
